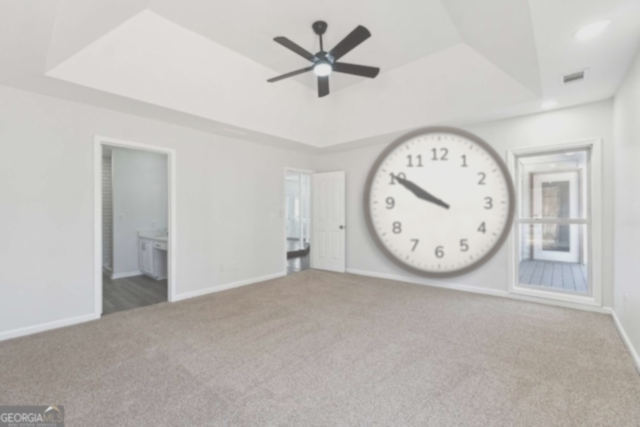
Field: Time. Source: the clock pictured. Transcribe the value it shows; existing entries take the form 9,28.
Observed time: 9,50
